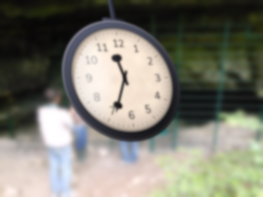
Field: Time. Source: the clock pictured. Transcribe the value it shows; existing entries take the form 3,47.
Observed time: 11,34
